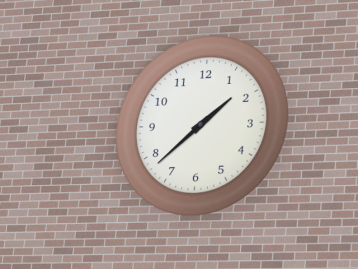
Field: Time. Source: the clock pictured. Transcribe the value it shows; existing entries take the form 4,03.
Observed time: 1,38
